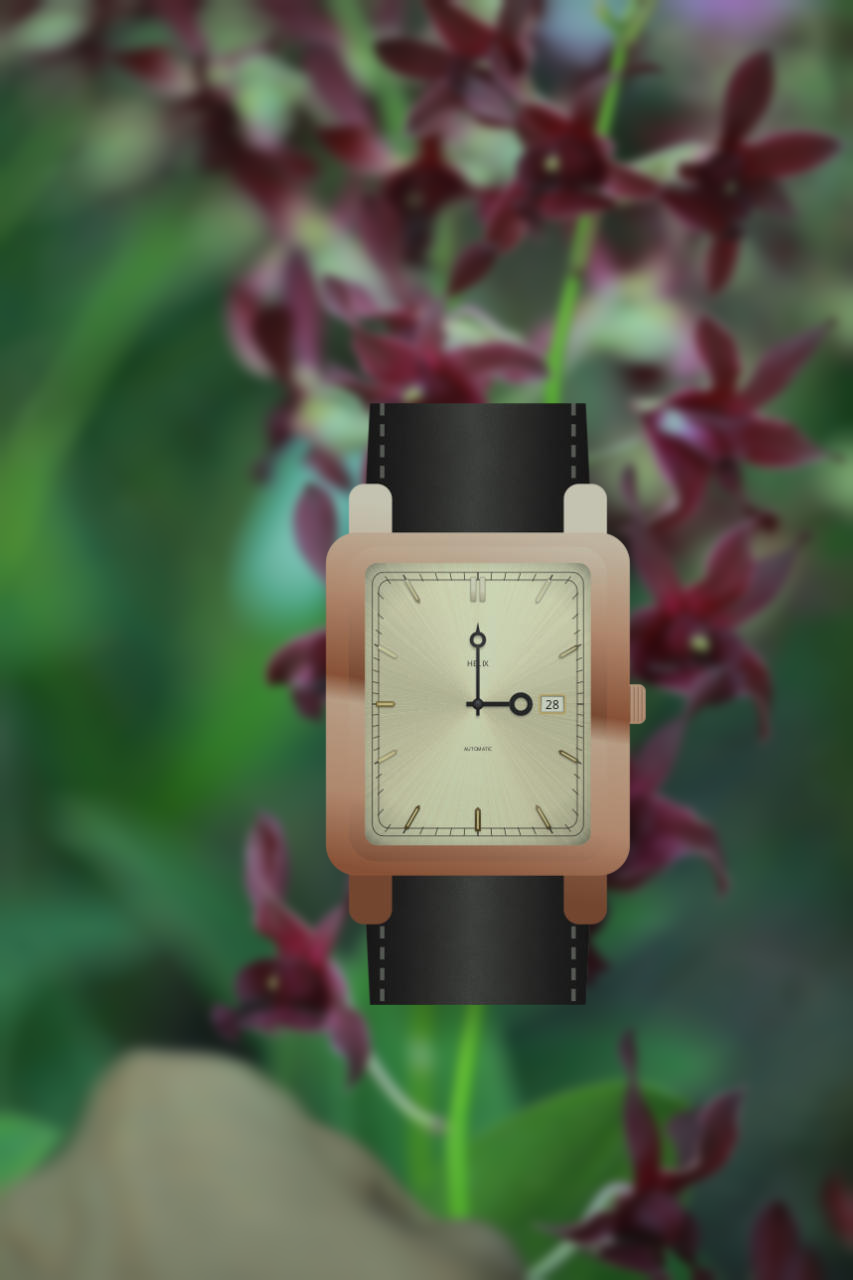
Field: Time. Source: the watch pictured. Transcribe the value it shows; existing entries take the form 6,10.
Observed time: 3,00
